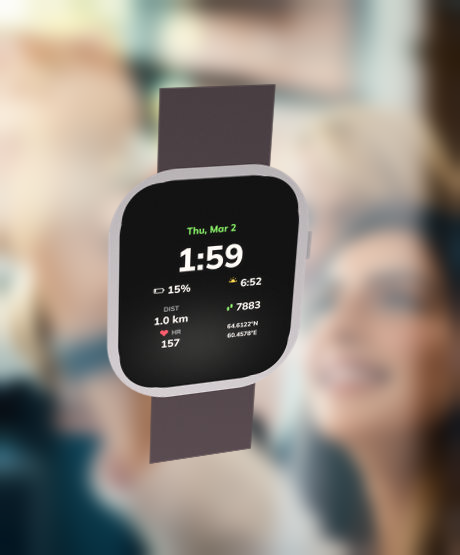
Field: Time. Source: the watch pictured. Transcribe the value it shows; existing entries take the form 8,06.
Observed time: 1,59
